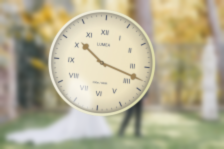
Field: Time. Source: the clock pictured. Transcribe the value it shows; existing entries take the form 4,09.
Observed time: 10,18
